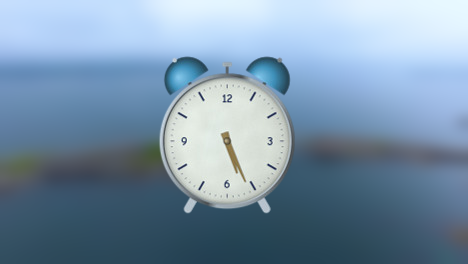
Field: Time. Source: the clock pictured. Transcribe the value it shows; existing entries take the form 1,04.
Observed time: 5,26
